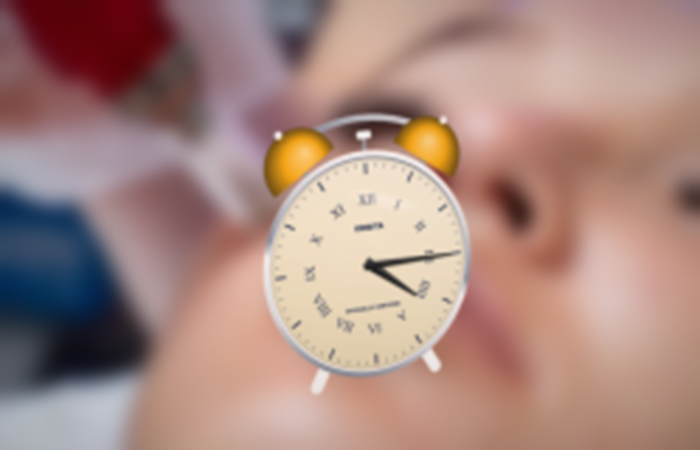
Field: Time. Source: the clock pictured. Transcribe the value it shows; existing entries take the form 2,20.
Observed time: 4,15
